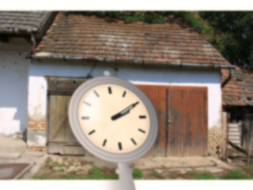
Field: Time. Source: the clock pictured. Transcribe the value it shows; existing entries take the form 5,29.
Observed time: 2,10
